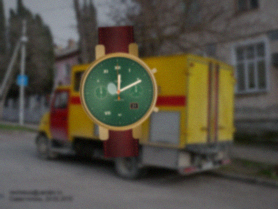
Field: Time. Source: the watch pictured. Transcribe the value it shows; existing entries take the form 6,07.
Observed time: 12,11
